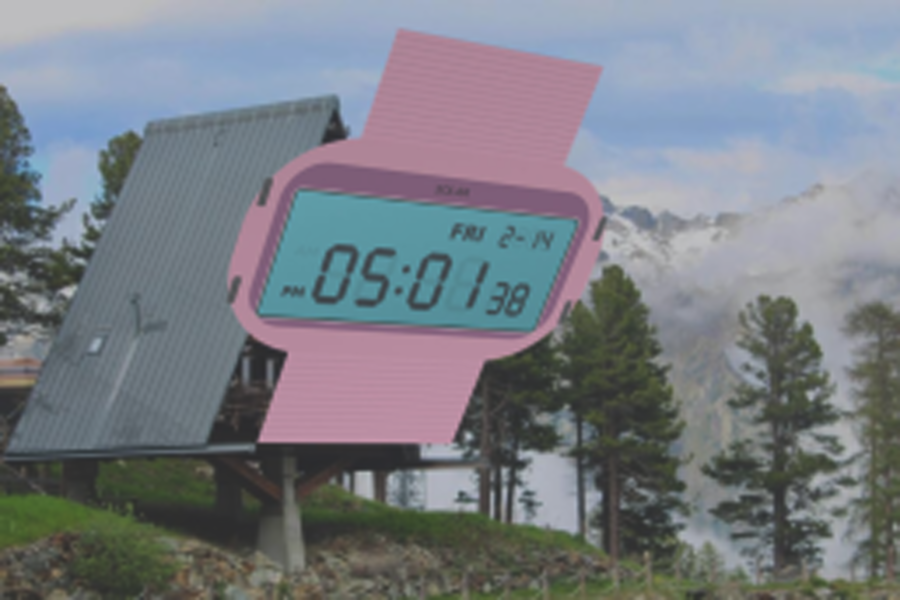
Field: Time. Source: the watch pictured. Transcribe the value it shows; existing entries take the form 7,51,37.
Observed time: 5,01,38
